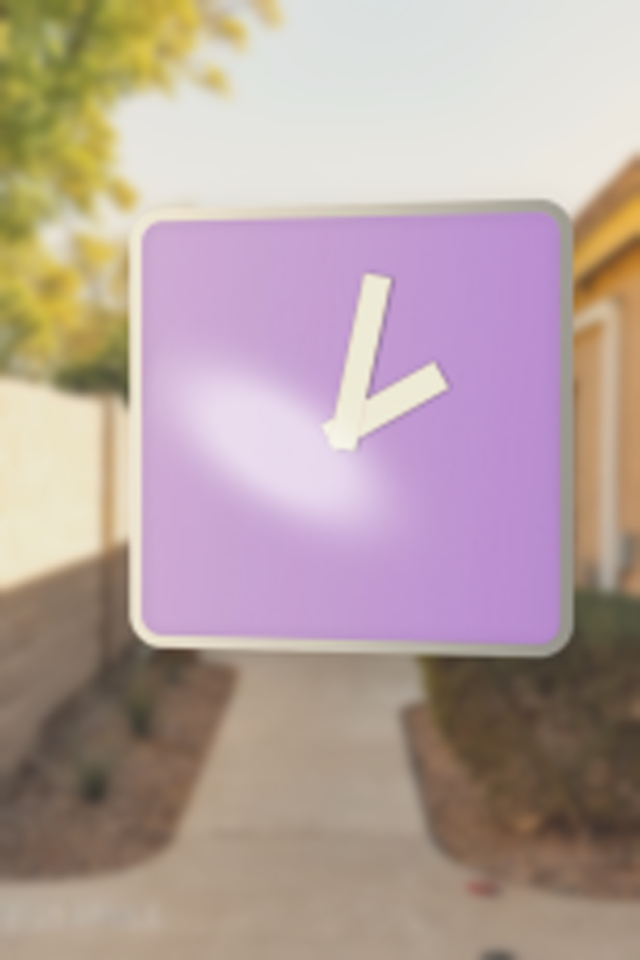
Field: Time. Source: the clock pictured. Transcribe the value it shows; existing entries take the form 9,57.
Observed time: 2,02
